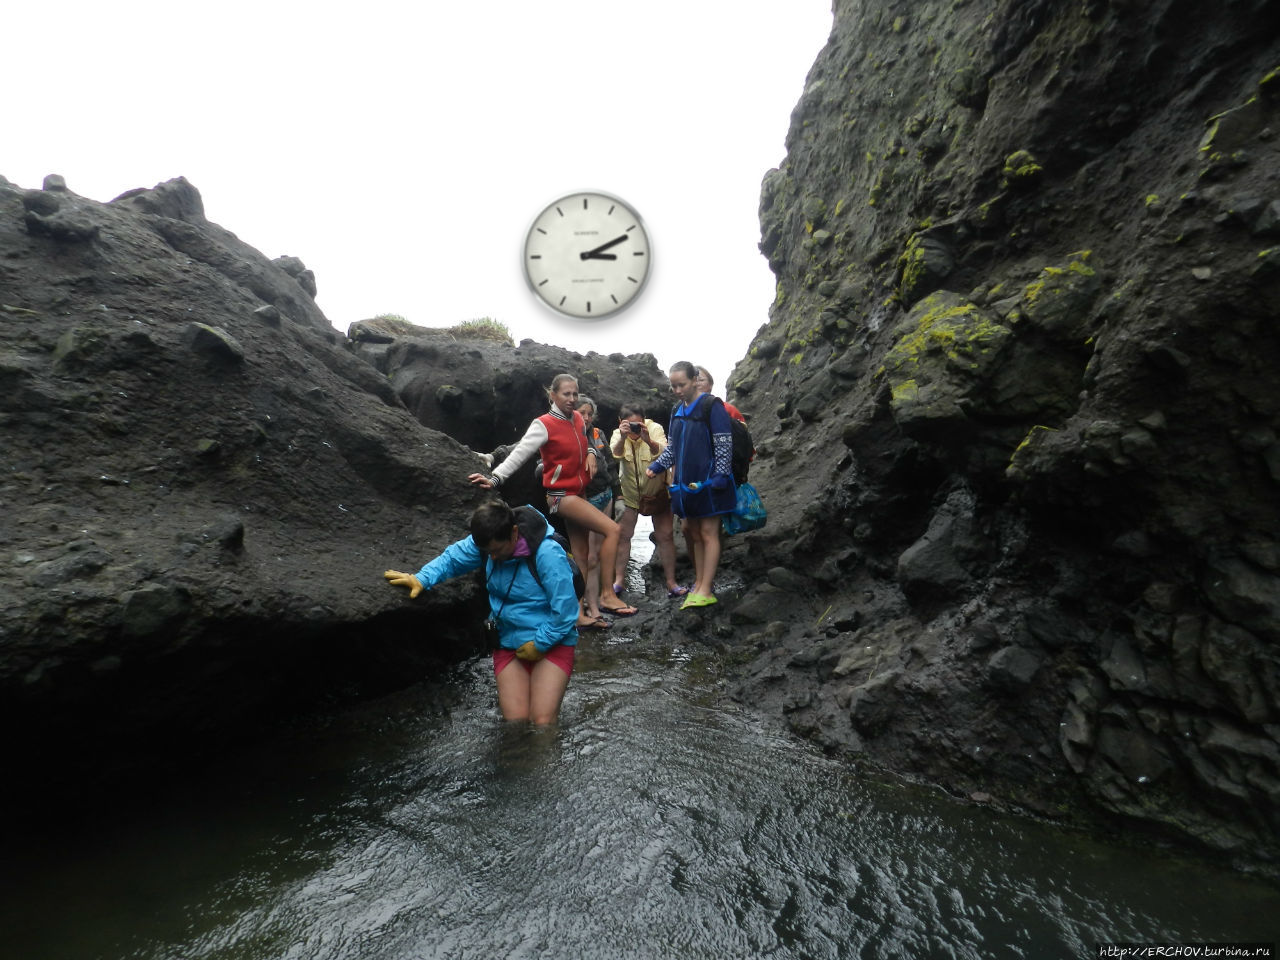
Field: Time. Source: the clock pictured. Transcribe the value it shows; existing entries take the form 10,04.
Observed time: 3,11
